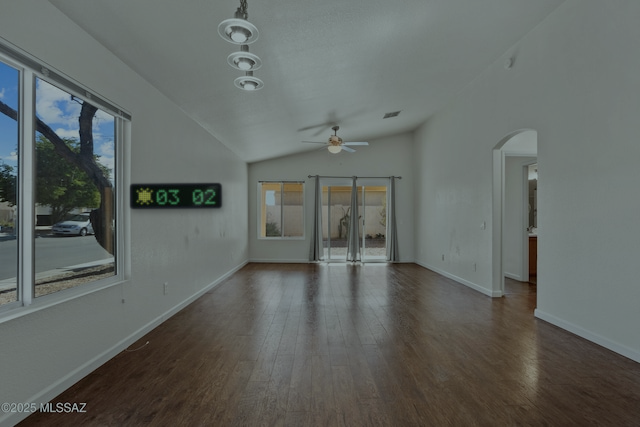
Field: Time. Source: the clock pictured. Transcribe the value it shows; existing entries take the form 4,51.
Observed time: 3,02
